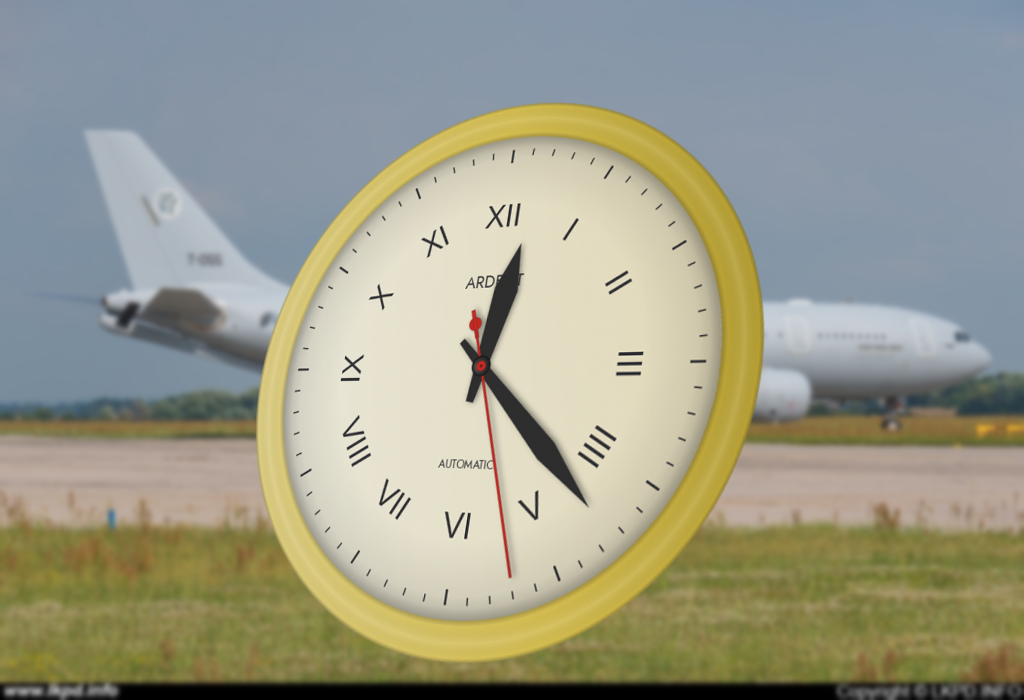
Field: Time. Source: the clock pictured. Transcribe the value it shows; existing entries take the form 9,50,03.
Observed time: 12,22,27
